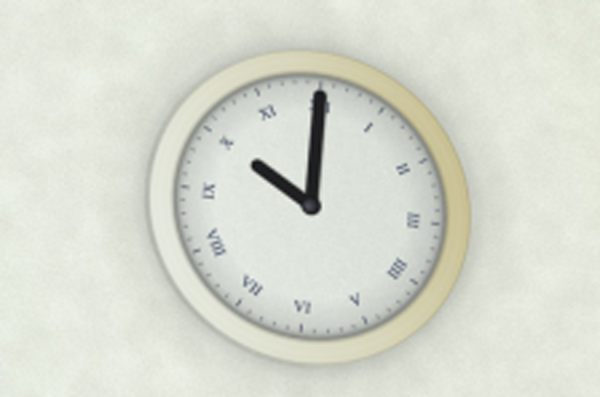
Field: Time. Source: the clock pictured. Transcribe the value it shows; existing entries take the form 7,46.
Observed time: 10,00
